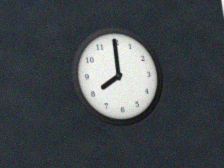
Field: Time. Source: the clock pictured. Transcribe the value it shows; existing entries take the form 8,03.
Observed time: 8,00
